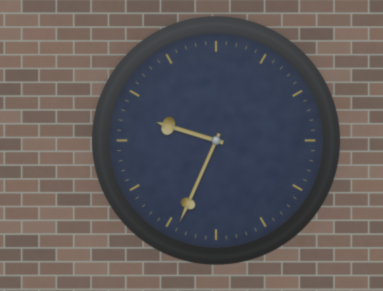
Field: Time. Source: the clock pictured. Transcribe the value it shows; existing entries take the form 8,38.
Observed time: 9,34
